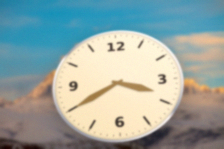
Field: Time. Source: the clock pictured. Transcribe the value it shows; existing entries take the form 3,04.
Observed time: 3,40
